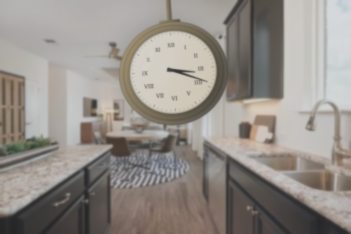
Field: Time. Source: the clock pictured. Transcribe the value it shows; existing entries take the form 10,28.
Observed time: 3,19
